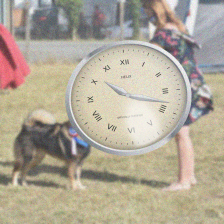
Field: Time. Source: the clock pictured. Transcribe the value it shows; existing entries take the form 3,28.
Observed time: 10,18
